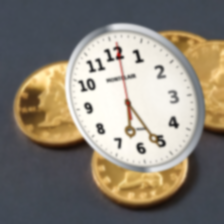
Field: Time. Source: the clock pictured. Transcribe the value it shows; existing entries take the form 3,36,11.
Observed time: 6,26,01
